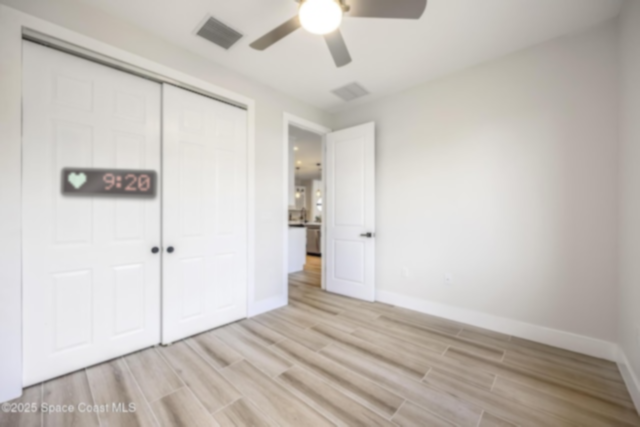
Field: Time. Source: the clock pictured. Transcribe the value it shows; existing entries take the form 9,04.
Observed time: 9,20
